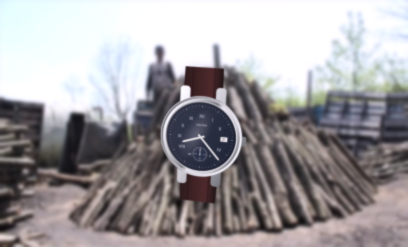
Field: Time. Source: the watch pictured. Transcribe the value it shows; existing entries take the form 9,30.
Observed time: 8,23
